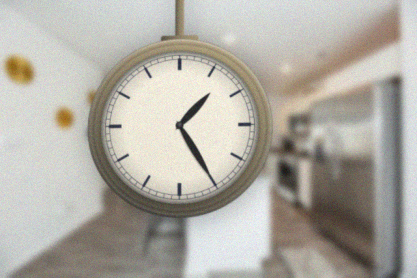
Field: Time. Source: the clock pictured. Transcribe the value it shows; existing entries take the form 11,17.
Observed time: 1,25
